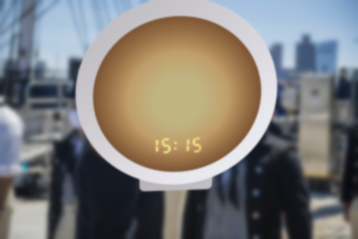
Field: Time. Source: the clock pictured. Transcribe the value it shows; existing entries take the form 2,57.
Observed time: 15,15
